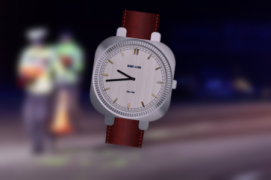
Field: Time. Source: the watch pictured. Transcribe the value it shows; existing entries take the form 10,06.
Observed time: 9,43
